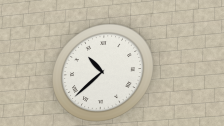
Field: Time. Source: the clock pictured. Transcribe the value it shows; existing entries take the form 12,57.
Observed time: 10,38
